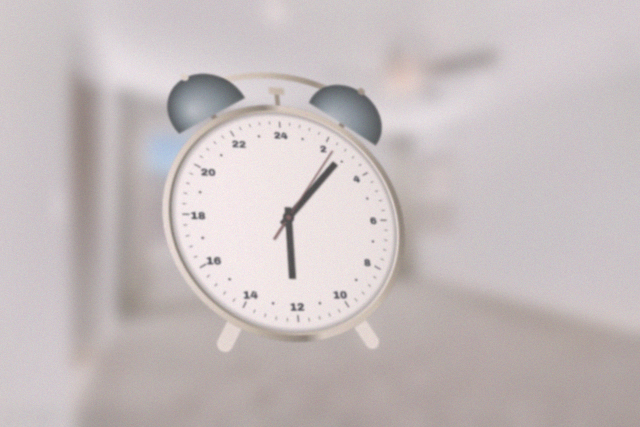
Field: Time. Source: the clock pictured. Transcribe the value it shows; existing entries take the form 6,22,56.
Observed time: 12,07,06
